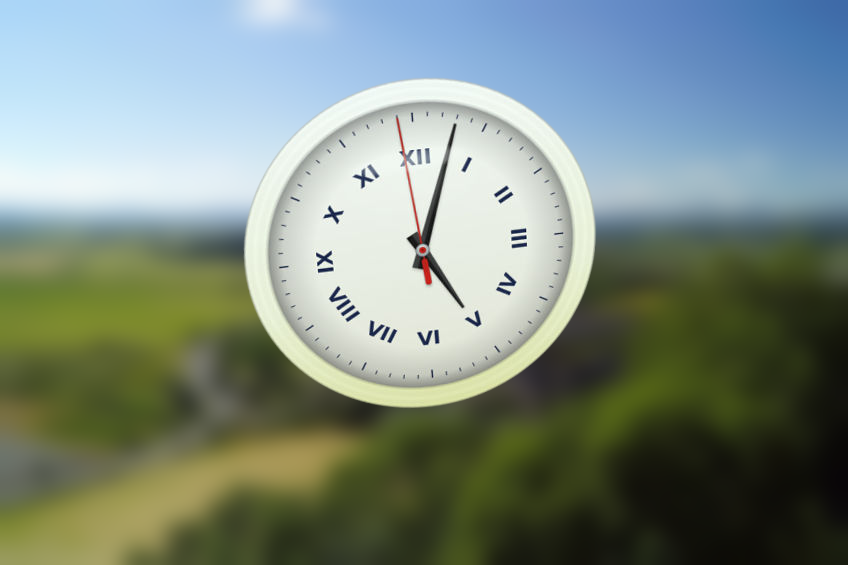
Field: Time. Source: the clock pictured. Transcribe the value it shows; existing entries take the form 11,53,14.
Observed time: 5,02,59
